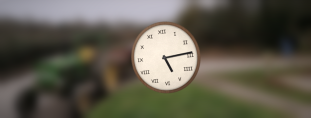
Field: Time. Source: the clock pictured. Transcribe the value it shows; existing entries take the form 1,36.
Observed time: 5,14
